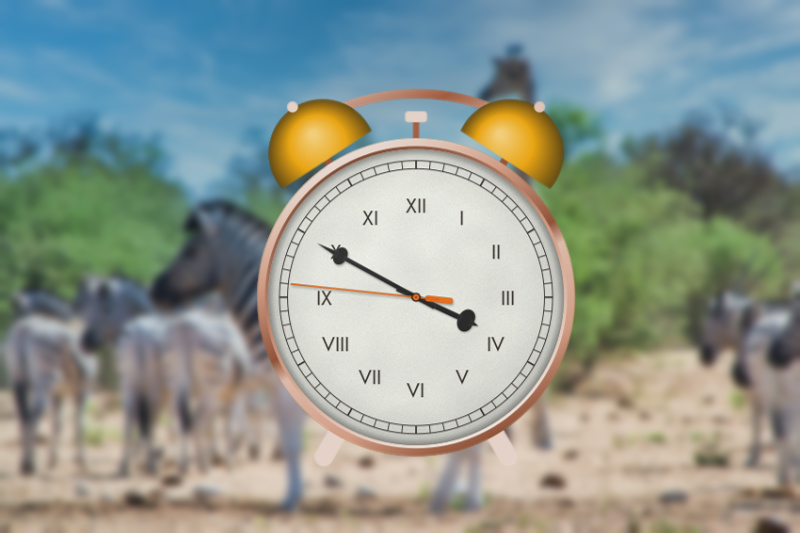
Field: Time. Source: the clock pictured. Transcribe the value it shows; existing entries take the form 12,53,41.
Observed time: 3,49,46
